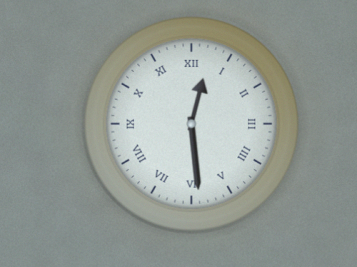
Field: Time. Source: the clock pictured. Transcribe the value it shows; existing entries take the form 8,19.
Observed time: 12,29
